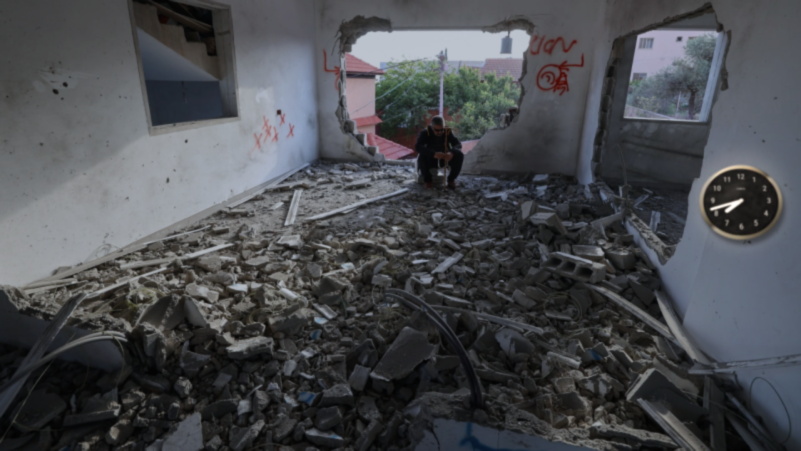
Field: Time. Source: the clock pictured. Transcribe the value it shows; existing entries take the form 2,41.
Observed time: 7,42
